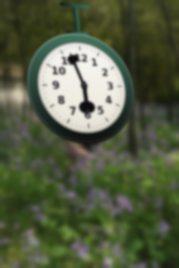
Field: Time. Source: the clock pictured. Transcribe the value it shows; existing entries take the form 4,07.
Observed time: 5,57
